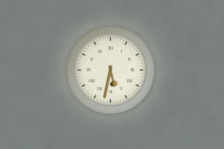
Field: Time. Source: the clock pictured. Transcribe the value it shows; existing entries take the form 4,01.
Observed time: 5,32
